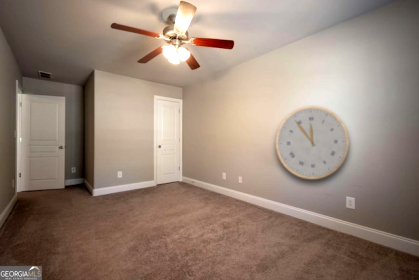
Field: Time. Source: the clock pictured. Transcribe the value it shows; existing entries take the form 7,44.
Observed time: 11,54
